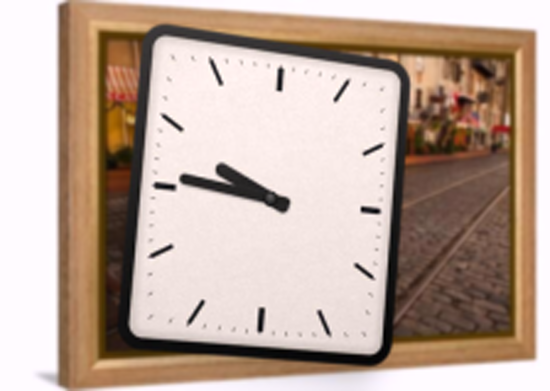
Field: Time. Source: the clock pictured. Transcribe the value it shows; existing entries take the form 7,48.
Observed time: 9,46
